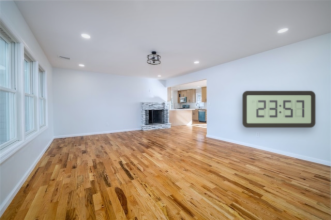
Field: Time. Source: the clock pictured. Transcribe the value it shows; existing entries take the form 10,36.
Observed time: 23,57
